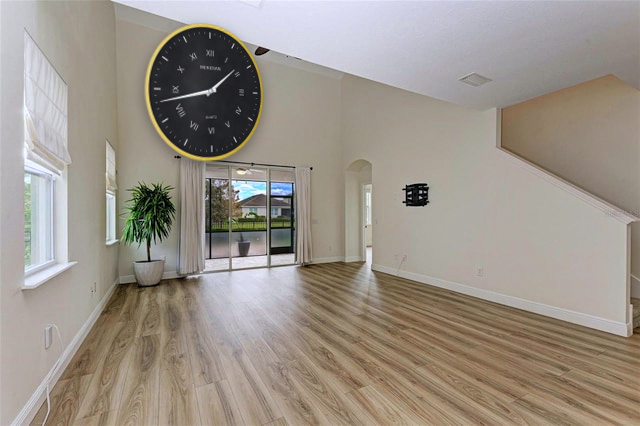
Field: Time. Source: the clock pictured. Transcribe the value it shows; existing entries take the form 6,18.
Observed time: 1,43
